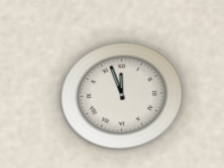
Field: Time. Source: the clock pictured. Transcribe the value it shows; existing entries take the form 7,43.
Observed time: 11,57
